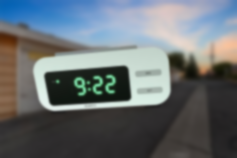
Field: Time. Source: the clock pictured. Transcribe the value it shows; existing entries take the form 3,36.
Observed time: 9,22
